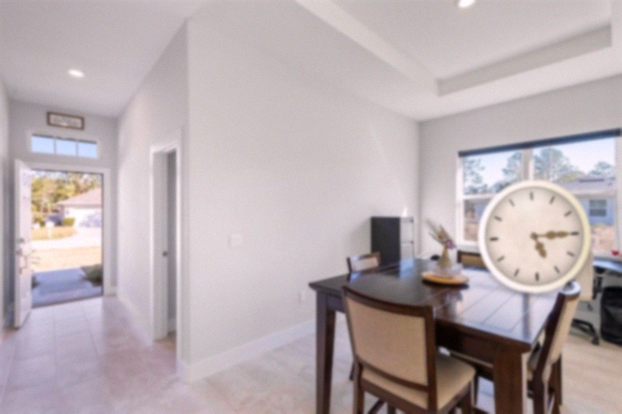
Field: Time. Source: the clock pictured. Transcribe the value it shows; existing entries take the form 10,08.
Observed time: 5,15
